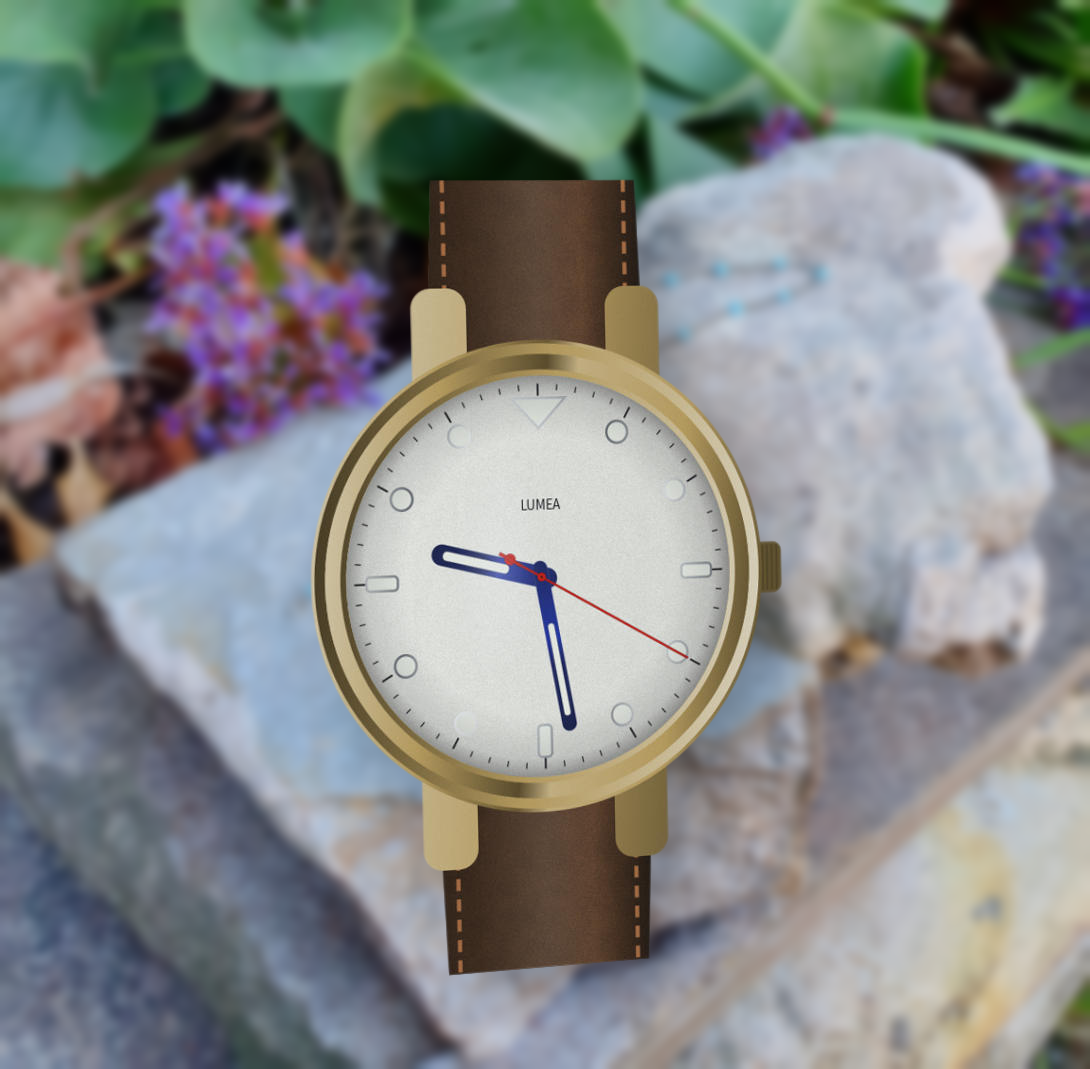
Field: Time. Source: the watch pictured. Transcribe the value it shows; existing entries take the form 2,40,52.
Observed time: 9,28,20
